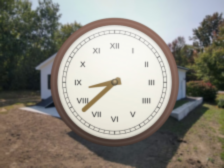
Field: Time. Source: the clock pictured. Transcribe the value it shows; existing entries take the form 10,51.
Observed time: 8,38
